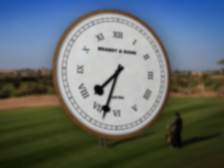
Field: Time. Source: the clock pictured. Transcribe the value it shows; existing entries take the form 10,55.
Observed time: 7,33
